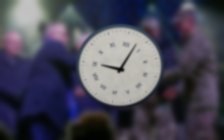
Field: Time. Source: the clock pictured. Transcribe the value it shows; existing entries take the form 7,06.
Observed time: 9,03
